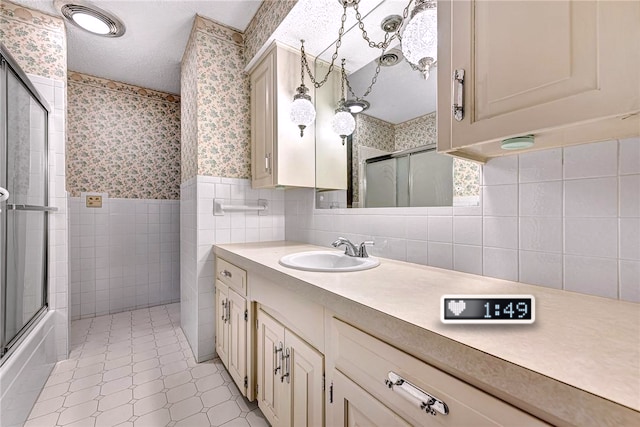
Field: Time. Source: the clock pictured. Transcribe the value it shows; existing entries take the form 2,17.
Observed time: 1,49
